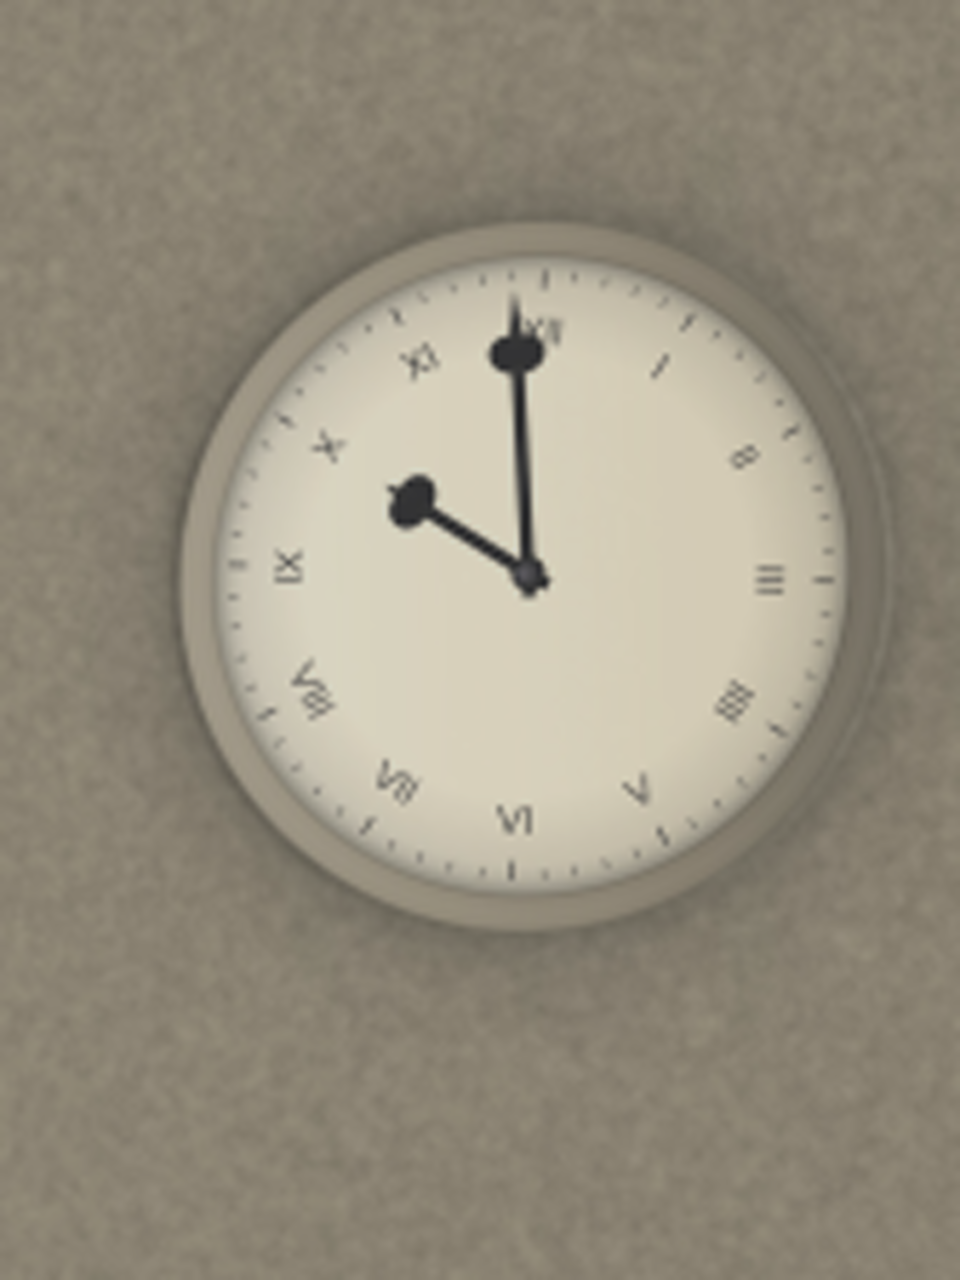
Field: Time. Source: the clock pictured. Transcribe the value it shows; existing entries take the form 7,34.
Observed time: 9,59
